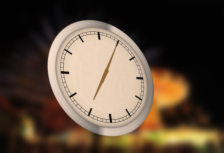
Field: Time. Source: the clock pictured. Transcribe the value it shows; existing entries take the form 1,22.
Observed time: 7,05
